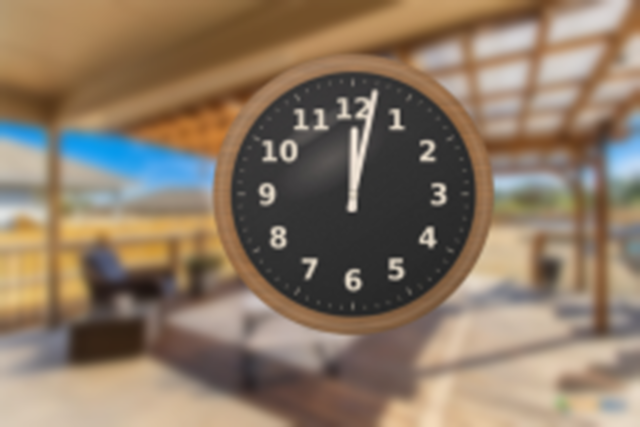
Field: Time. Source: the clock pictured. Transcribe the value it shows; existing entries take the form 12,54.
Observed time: 12,02
